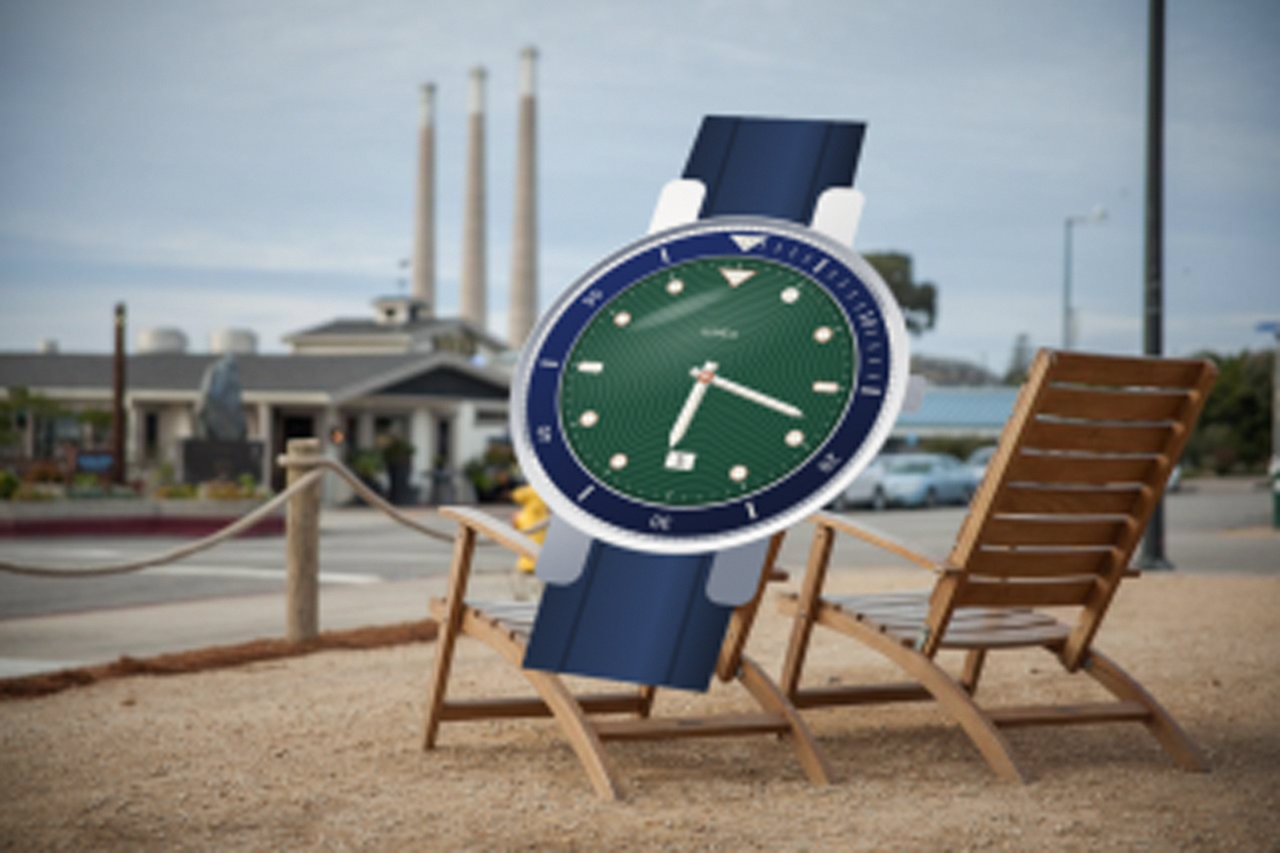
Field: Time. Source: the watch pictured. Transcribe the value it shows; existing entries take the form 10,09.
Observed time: 6,18
